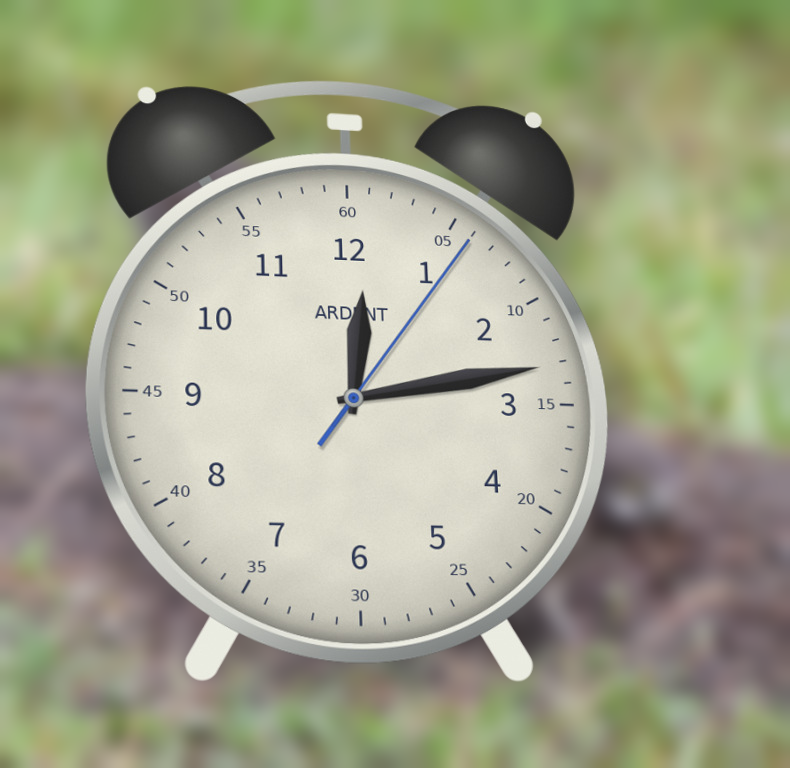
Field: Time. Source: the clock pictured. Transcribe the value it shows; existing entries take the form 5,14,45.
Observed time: 12,13,06
